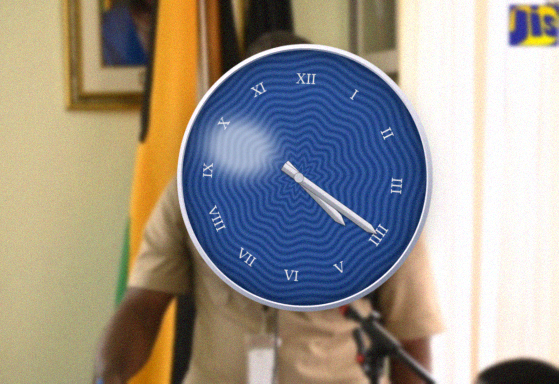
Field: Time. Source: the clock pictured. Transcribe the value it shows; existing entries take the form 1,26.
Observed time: 4,20
